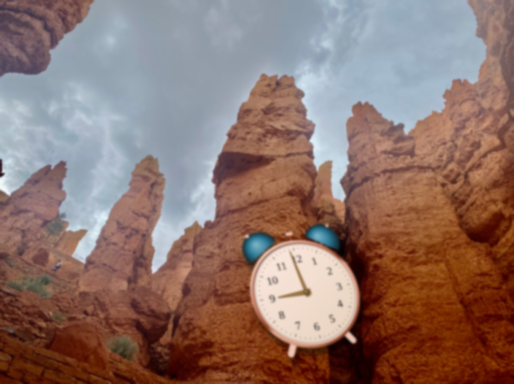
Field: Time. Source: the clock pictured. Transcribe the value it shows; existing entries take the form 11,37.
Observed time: 8,59
